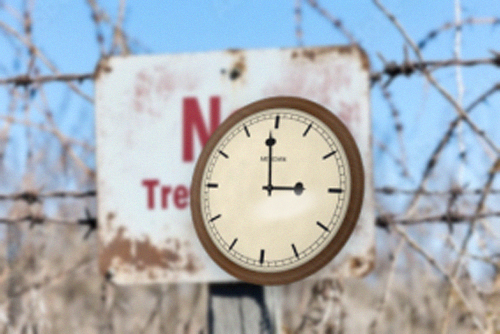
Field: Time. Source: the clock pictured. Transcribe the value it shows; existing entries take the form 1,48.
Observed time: 2,59
